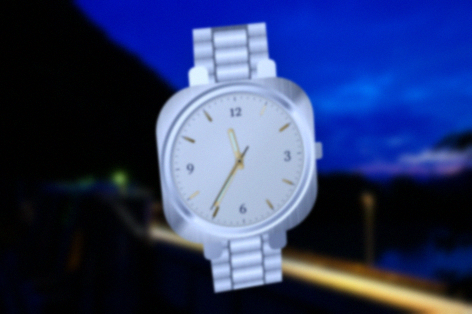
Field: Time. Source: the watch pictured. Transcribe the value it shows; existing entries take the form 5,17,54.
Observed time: 11,35,36
